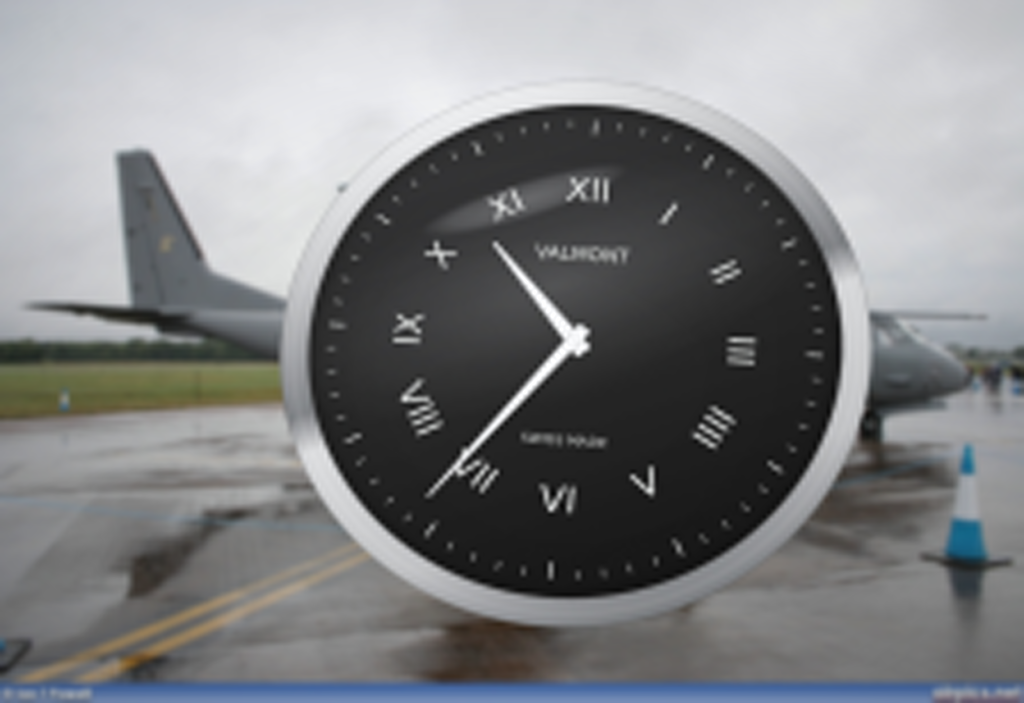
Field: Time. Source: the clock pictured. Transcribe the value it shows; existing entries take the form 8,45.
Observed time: 10,36
